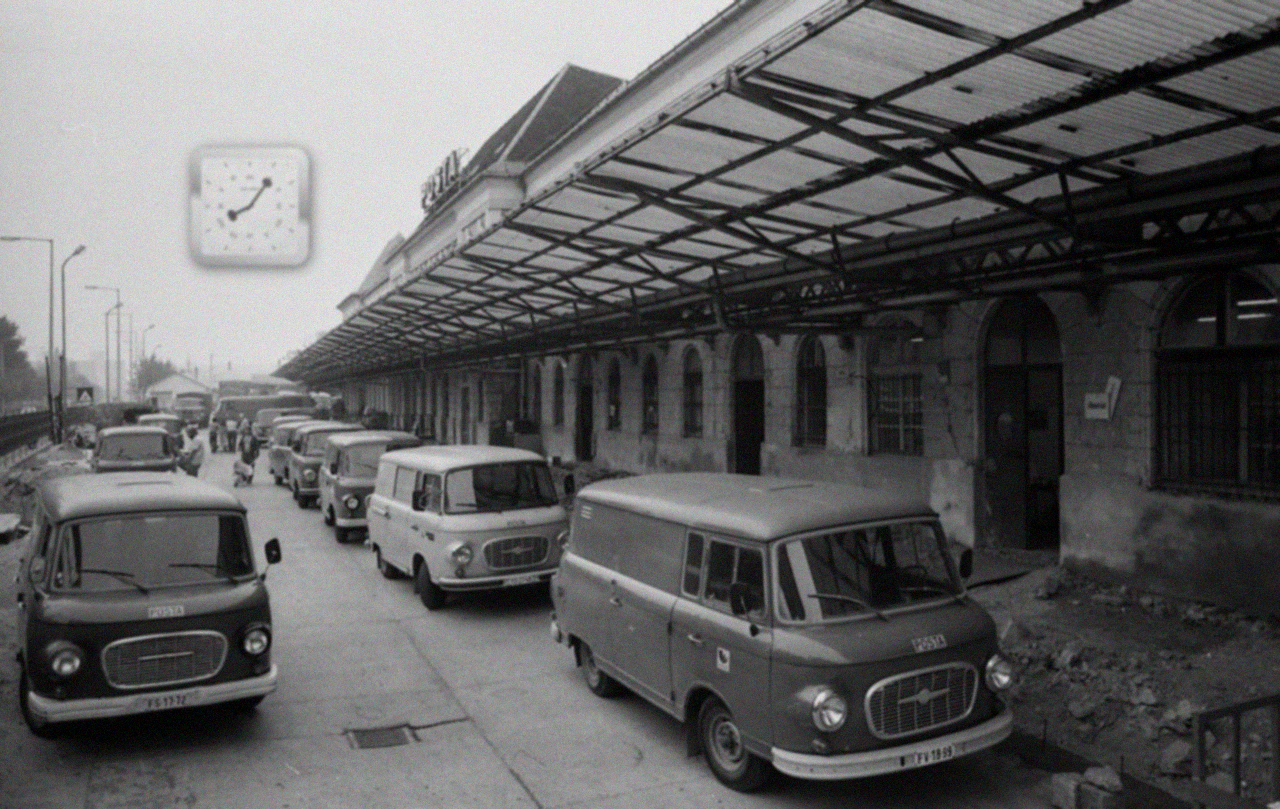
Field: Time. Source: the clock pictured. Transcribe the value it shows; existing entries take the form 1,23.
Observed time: 8,06
